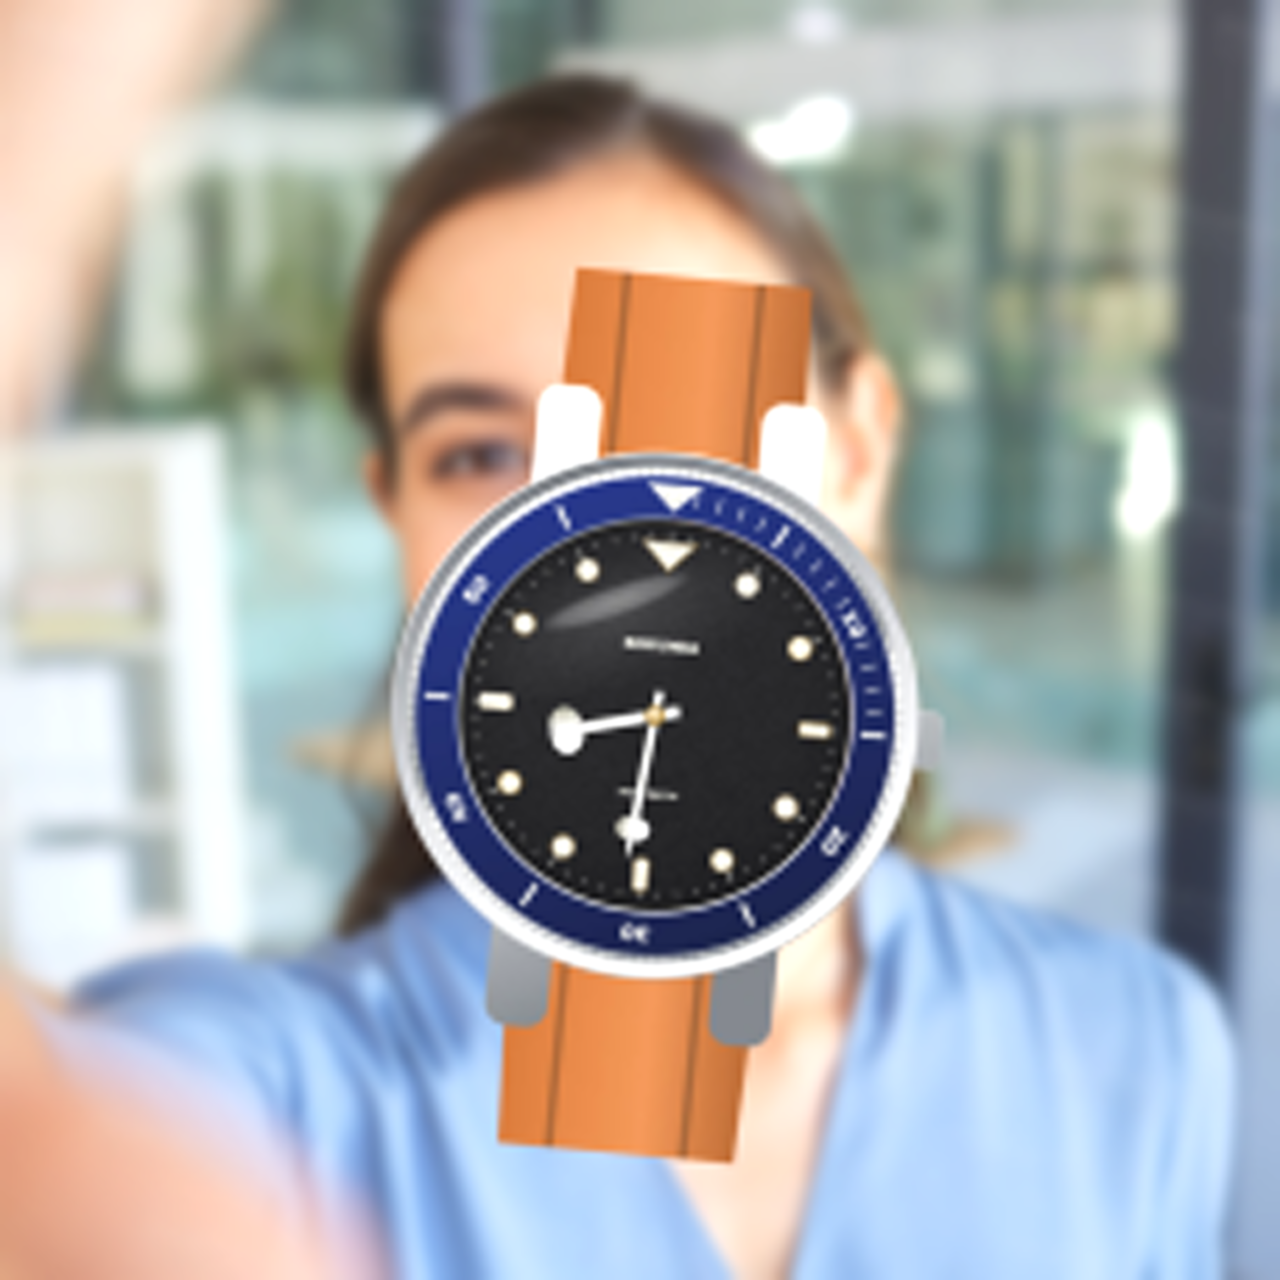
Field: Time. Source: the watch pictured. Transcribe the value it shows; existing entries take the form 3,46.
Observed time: 8,31
